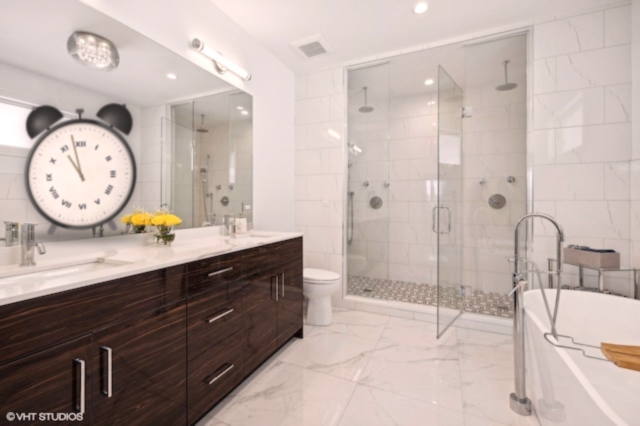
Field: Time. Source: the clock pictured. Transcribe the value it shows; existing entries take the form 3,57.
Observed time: 10,58
